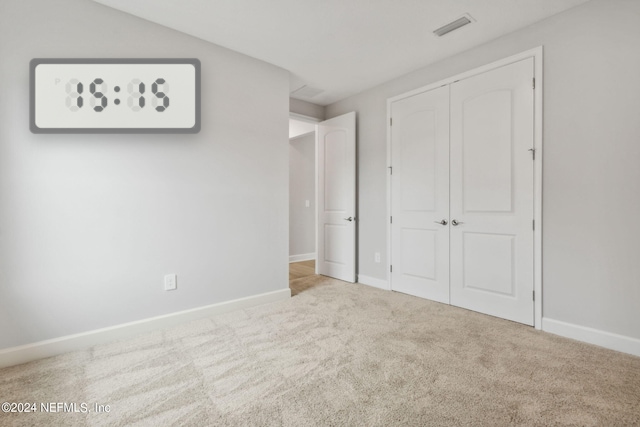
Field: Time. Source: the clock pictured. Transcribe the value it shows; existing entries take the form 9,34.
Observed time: 15,15
